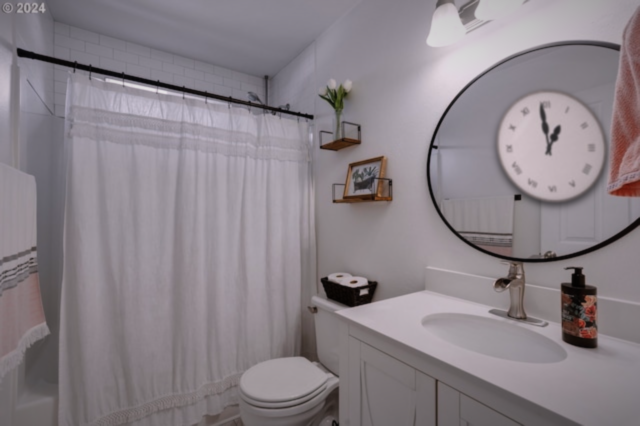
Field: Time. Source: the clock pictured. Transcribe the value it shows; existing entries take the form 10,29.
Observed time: 12,59
